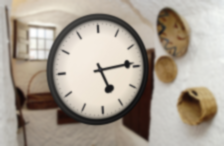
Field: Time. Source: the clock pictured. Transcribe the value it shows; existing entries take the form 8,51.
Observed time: 5,14
